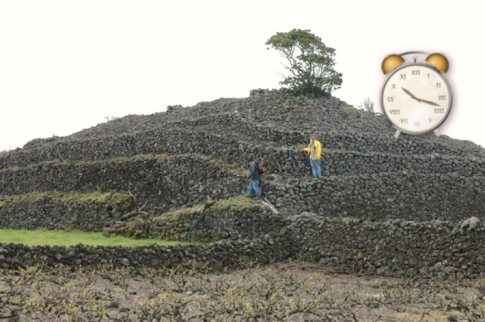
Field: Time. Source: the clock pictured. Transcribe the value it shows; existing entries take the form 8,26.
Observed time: 10,18
